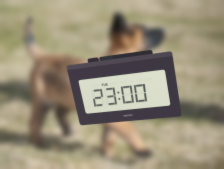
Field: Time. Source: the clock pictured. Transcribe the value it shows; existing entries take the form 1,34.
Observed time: 23,00
